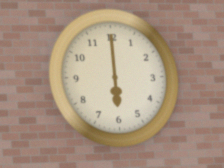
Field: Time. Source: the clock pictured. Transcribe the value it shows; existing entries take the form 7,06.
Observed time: 6,00
